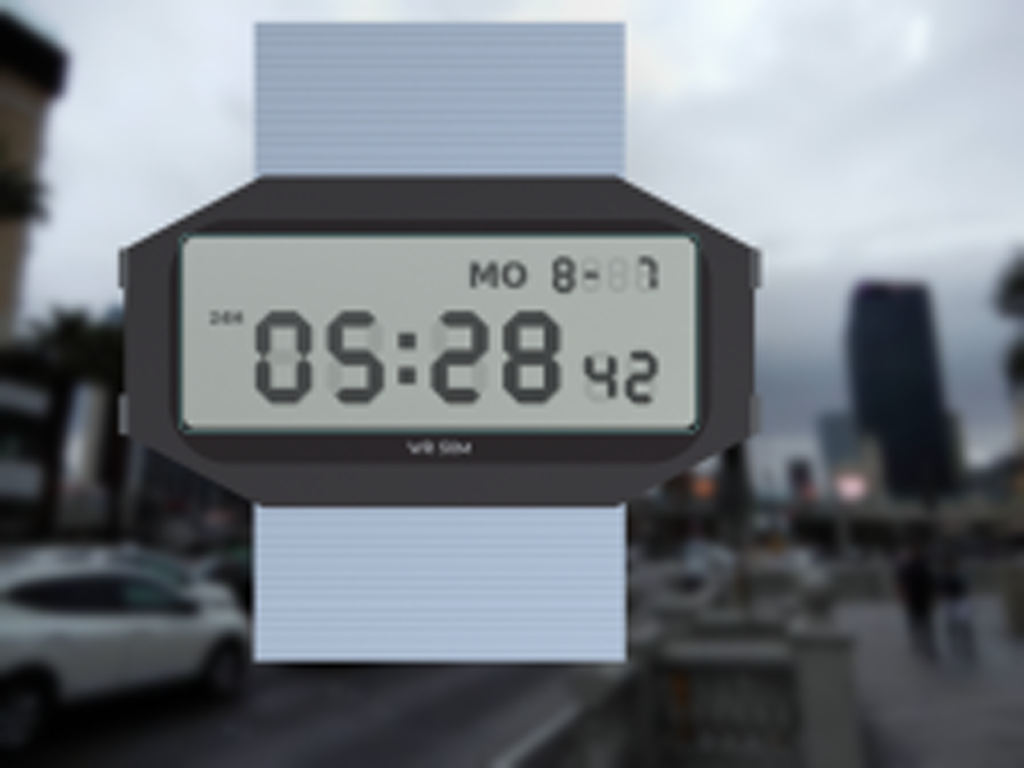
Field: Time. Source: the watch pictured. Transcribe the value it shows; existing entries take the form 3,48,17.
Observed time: 5,28,42
